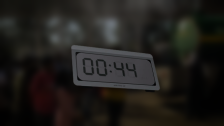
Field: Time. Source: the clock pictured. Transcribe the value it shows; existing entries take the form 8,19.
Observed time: 0,44
